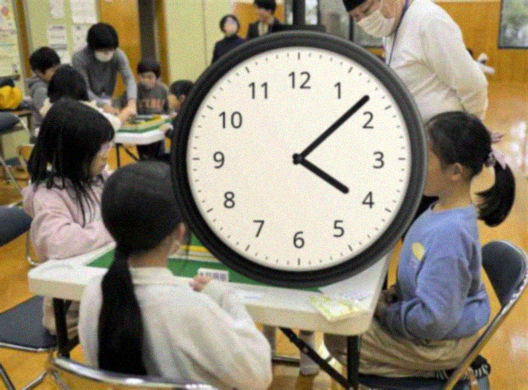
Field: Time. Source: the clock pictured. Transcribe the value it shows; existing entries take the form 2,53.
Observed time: 4,08
